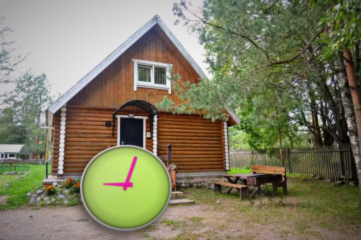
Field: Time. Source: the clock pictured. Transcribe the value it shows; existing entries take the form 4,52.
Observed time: 9,03
